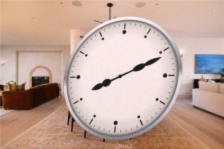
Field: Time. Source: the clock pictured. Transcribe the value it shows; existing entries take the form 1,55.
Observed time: 8,11
